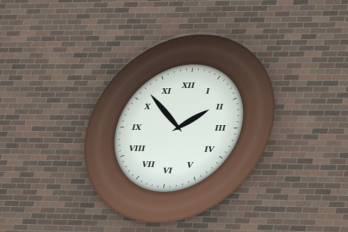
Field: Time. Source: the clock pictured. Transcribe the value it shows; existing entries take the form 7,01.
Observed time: 1,52
